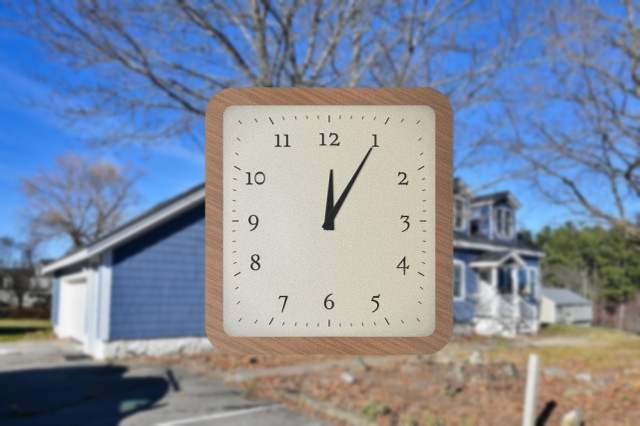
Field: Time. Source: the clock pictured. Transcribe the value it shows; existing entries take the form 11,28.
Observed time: 12,05
